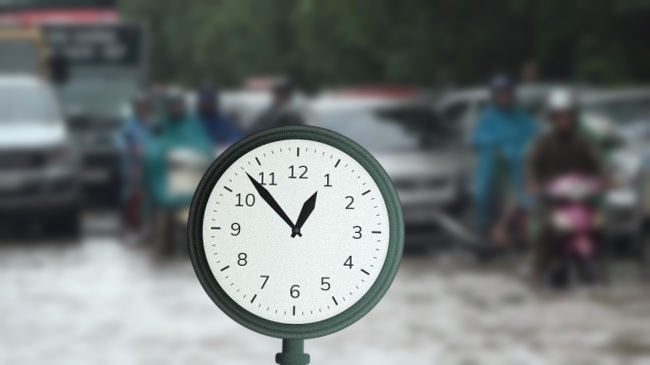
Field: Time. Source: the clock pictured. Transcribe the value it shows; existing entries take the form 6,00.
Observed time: 12,53
